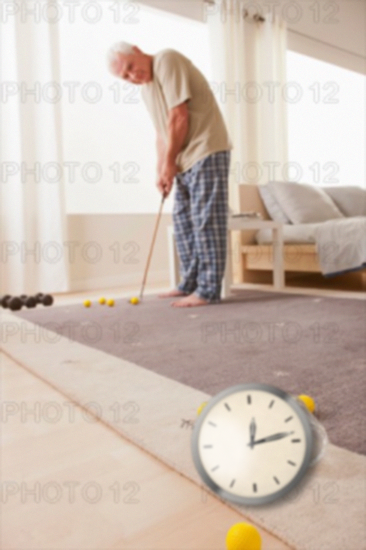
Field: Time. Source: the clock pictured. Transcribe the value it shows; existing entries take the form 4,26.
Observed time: 12,13
